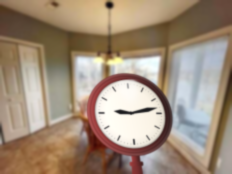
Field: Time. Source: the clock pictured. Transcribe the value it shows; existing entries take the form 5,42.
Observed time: 9,13
